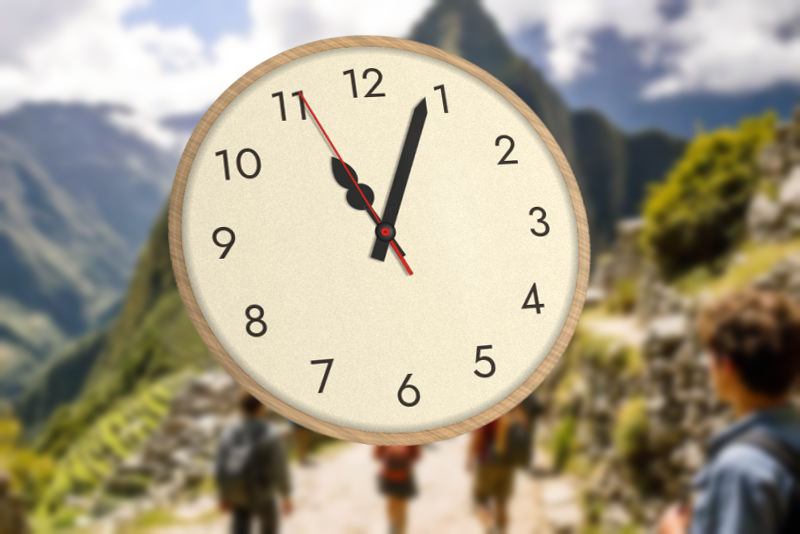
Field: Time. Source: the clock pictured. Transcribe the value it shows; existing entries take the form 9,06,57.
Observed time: 11,03,56
